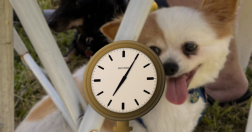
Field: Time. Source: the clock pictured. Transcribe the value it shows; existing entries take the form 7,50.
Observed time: 7,05
